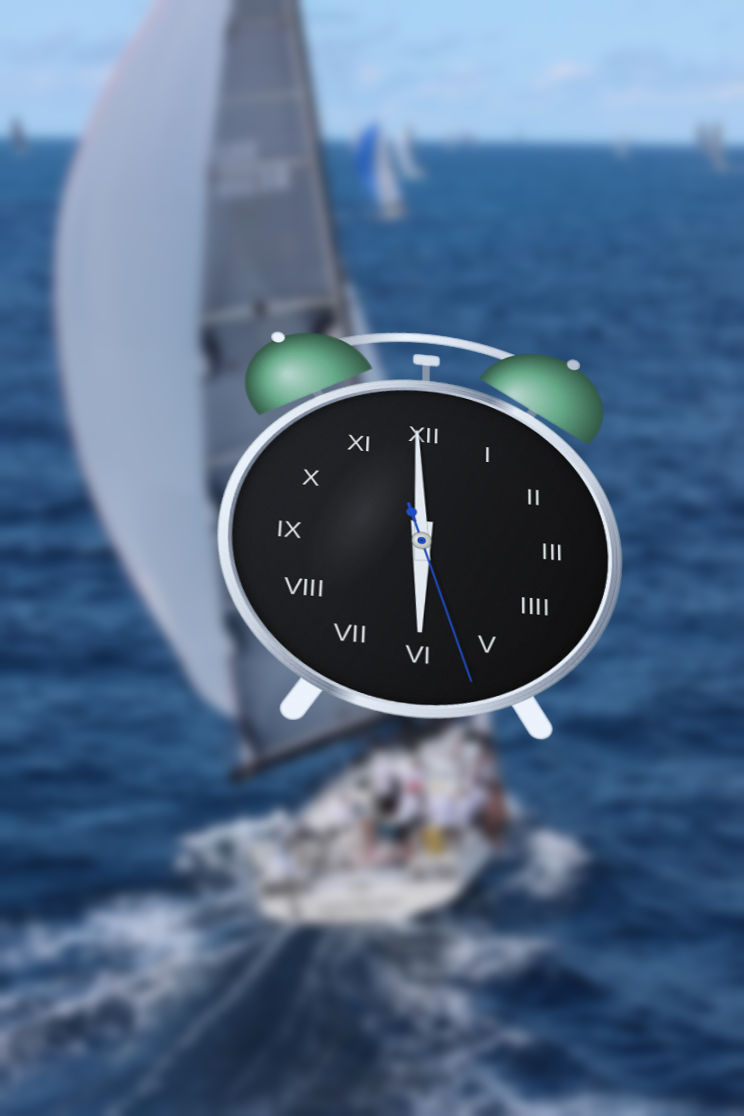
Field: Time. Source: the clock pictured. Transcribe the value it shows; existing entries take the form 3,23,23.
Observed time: 5,59,27
